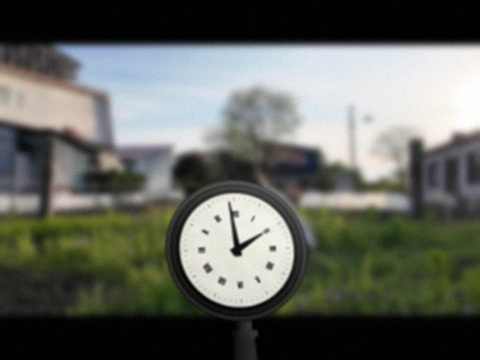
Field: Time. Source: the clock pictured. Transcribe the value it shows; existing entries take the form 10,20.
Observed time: 1,59
